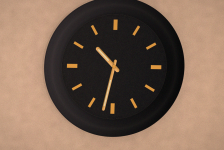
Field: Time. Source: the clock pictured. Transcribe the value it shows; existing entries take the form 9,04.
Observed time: 10,32
